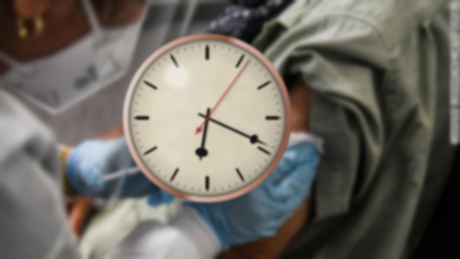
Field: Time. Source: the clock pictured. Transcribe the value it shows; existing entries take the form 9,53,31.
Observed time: 6,19,06
